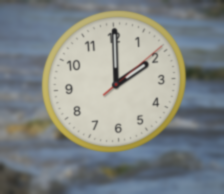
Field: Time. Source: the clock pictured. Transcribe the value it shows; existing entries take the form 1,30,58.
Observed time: 2,00,09
